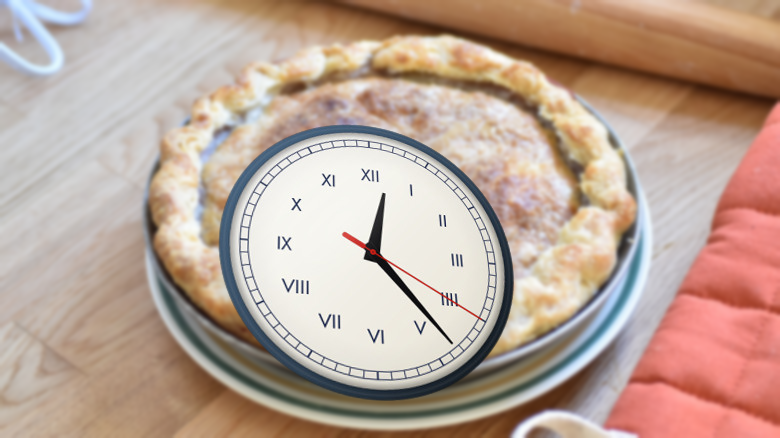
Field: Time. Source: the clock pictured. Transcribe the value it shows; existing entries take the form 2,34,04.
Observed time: 12,23,20
